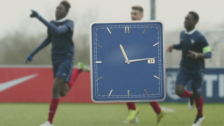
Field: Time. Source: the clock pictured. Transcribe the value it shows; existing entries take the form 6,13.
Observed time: 11,14
